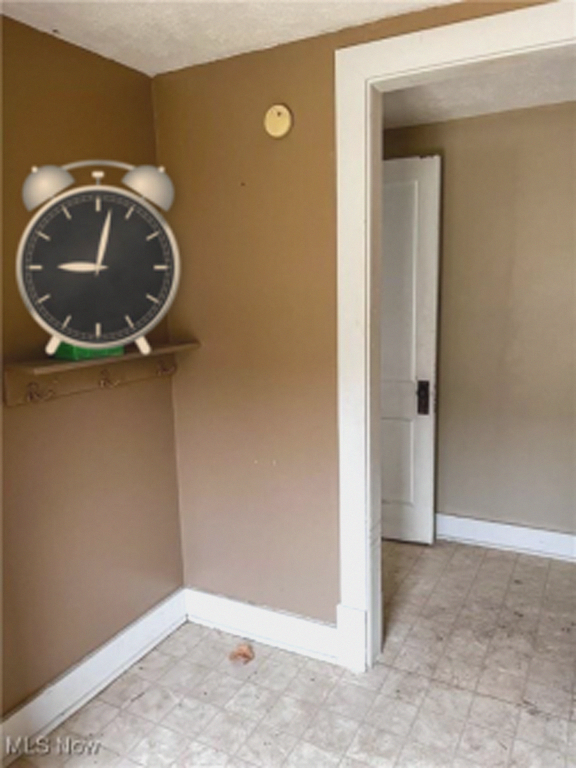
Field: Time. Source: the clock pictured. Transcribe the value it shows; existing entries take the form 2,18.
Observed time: 9,02
